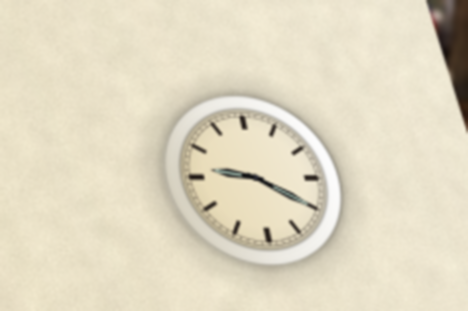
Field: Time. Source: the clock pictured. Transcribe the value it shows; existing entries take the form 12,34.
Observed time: 9,20
